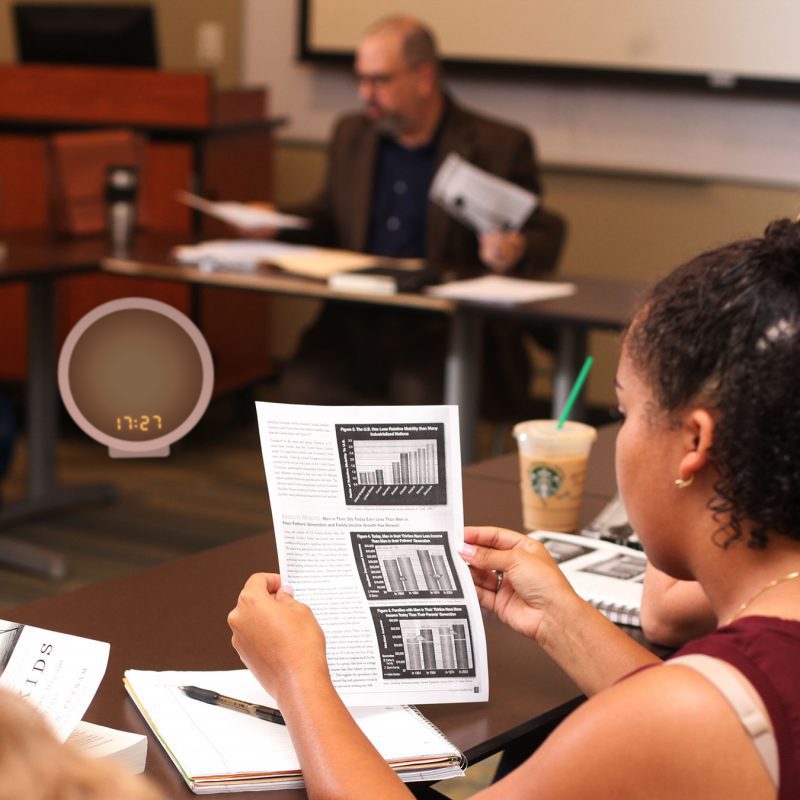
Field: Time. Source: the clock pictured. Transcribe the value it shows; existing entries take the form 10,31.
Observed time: 17,27
